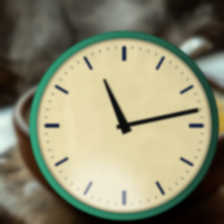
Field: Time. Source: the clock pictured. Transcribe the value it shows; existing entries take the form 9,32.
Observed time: 11,13
